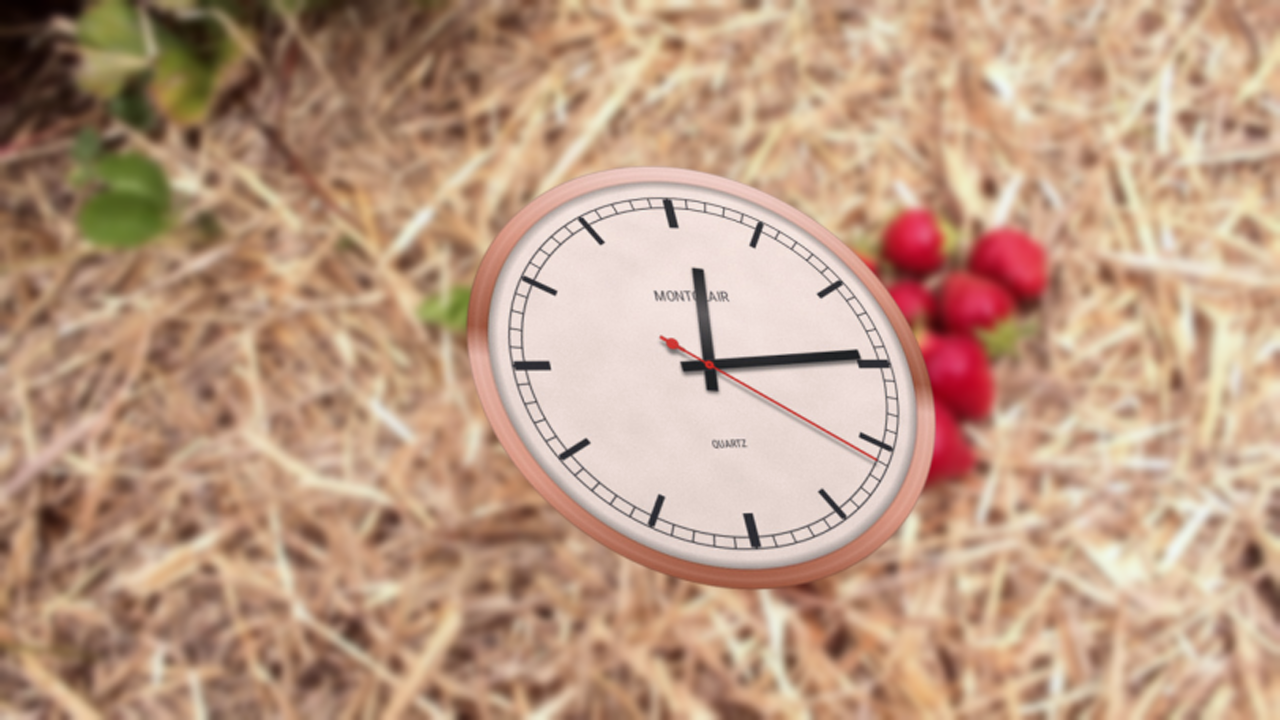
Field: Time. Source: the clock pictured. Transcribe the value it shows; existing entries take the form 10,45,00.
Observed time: 12,14,21
